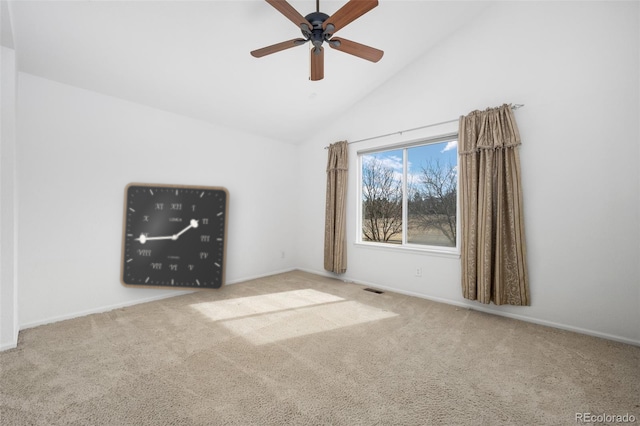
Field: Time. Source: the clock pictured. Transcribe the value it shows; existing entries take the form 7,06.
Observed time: 1,44
